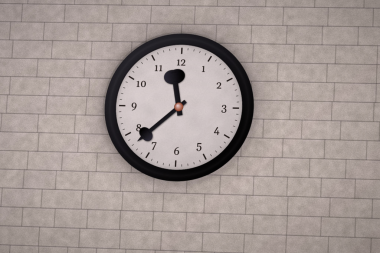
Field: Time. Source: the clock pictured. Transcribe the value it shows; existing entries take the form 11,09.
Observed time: 11,38
